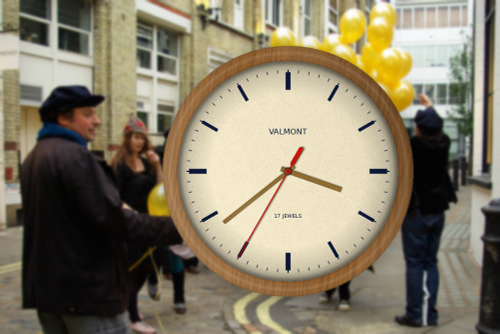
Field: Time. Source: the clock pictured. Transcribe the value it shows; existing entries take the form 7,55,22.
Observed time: 3,38,35
